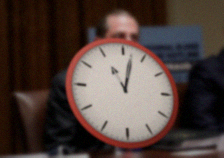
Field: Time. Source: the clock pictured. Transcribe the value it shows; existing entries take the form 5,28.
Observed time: 11,02
